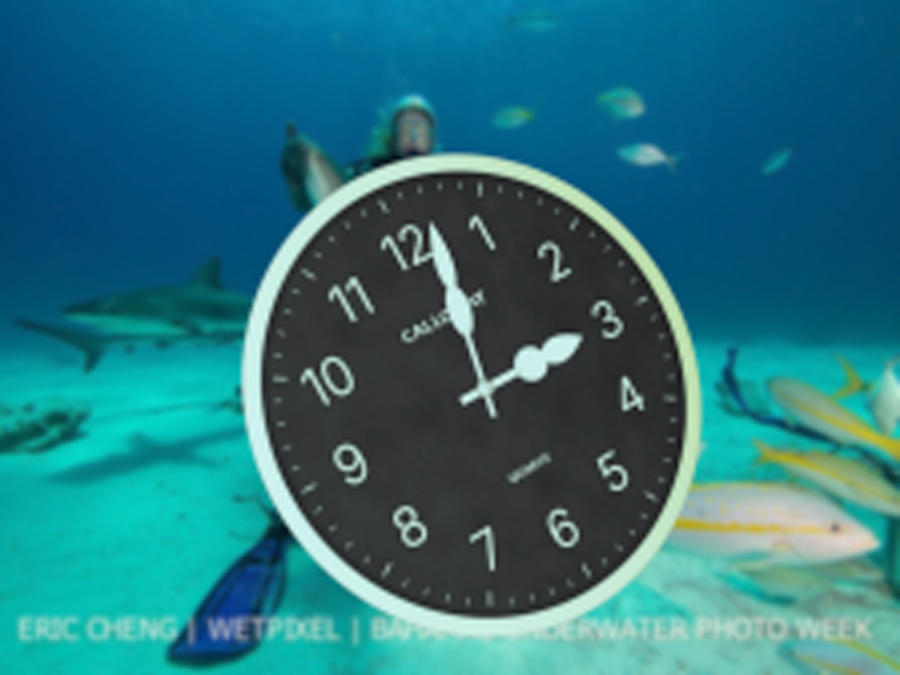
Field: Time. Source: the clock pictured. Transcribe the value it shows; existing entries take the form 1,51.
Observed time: 3,02
